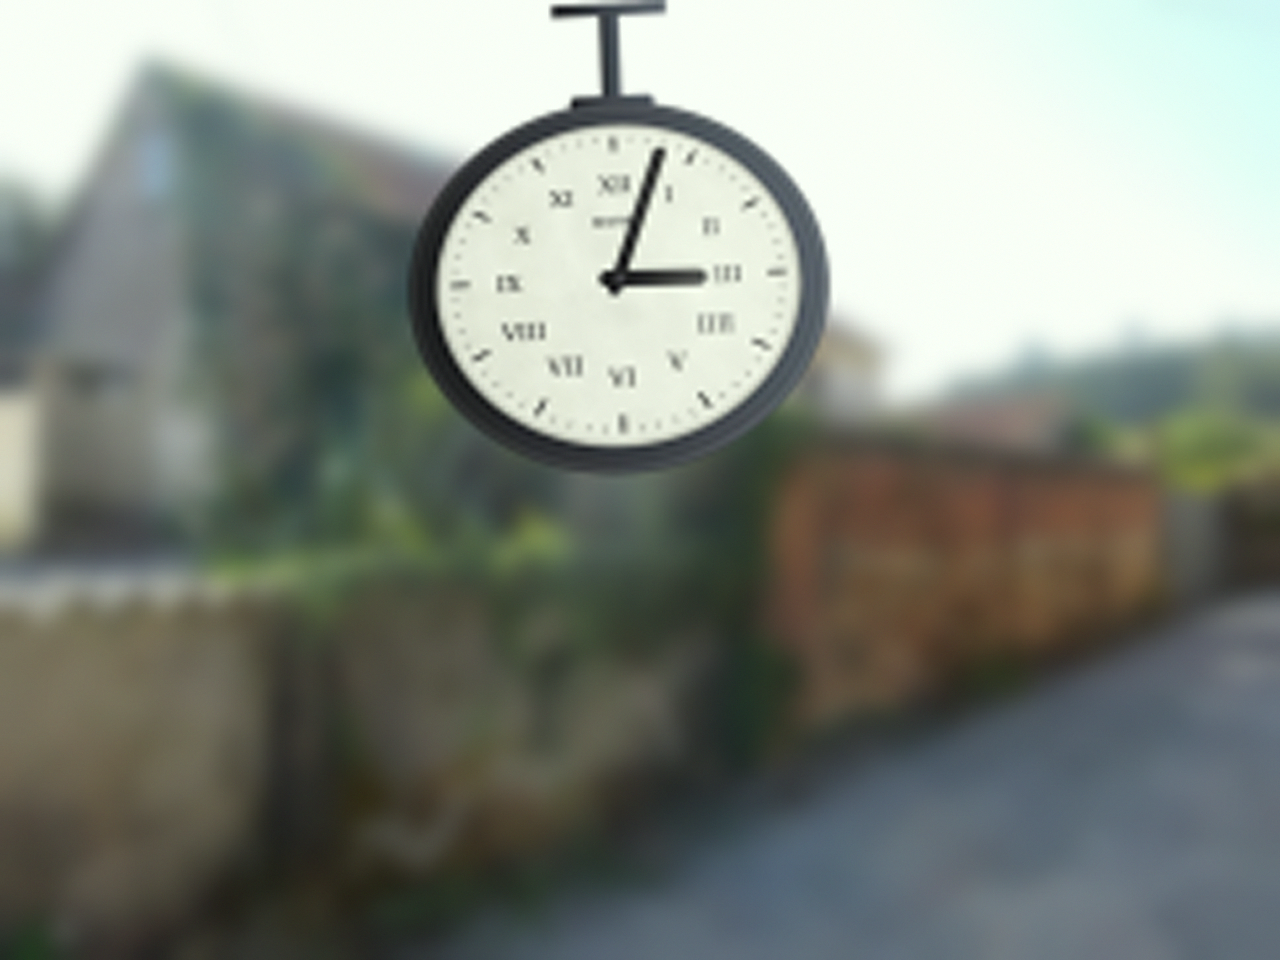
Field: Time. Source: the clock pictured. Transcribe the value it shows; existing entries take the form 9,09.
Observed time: 3,03
